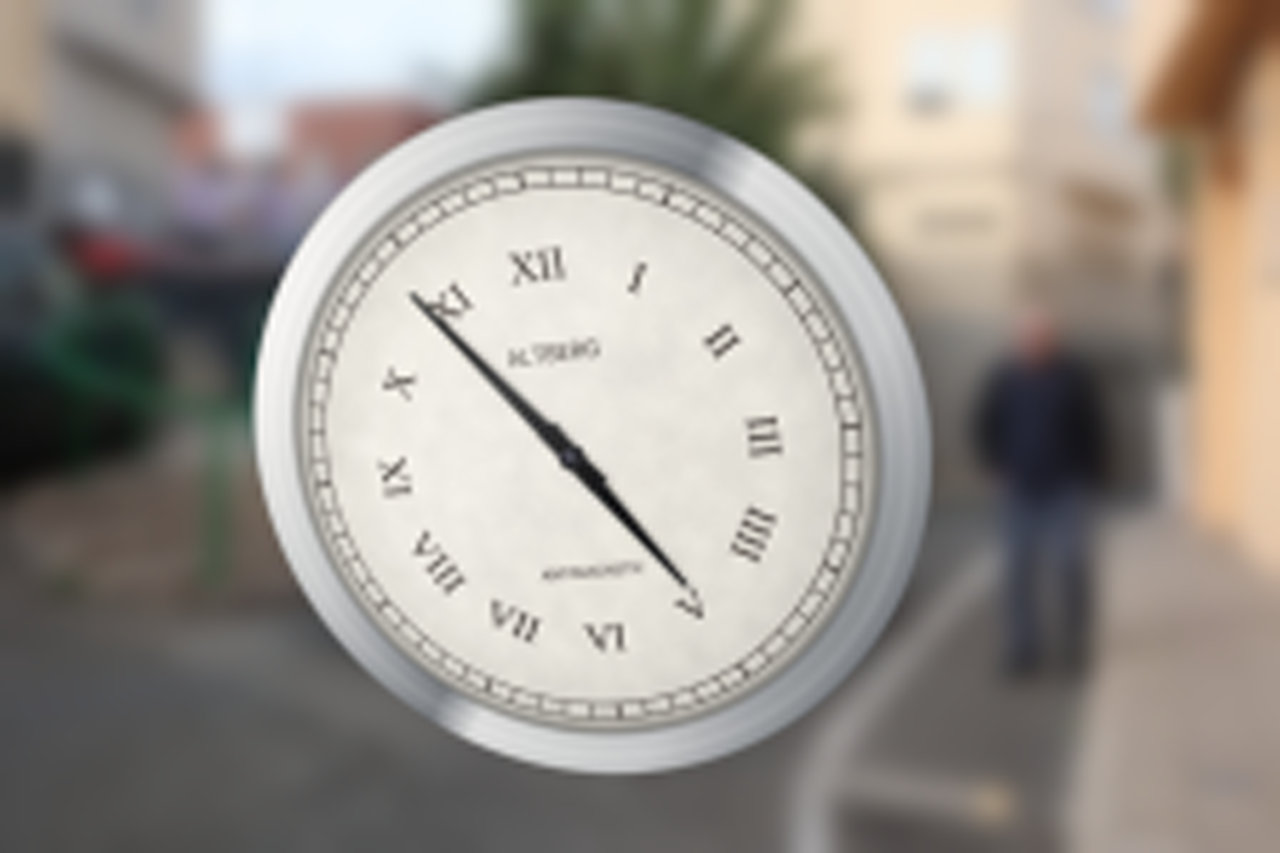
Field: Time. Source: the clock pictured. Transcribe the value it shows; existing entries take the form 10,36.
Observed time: 4,54
